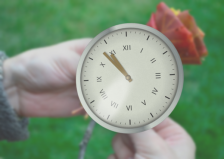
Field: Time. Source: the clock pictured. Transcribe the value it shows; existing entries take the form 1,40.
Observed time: 10,53
